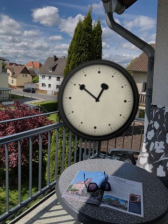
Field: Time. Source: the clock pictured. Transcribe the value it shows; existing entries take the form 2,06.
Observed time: 12,51
